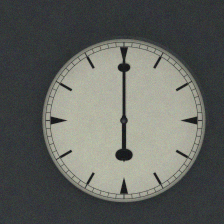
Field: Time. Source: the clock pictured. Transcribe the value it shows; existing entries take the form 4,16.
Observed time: 6,00
